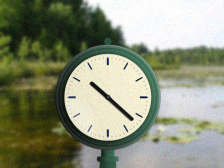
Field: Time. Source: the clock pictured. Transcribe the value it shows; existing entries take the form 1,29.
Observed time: 10,22
